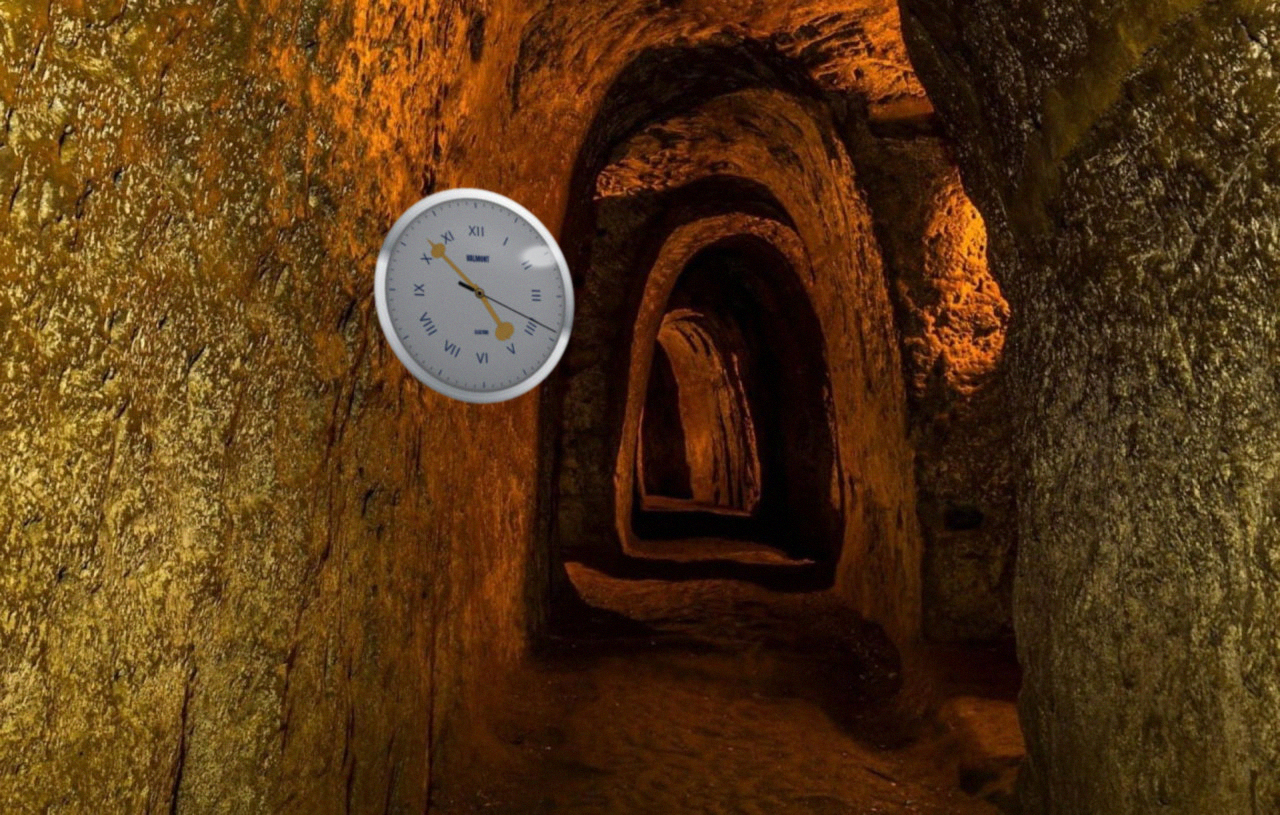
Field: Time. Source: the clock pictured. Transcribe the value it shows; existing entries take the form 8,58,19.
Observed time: 4,52,19
